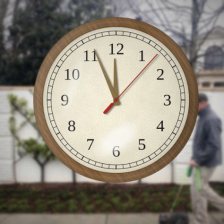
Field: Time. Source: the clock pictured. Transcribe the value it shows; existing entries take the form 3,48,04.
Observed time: 11,56,07
